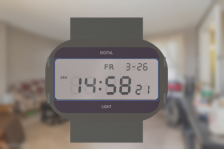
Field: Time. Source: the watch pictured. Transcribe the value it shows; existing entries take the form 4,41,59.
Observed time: 14,58,21
